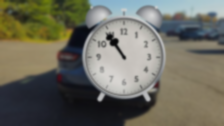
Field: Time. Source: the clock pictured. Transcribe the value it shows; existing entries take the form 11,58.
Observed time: 10,54
